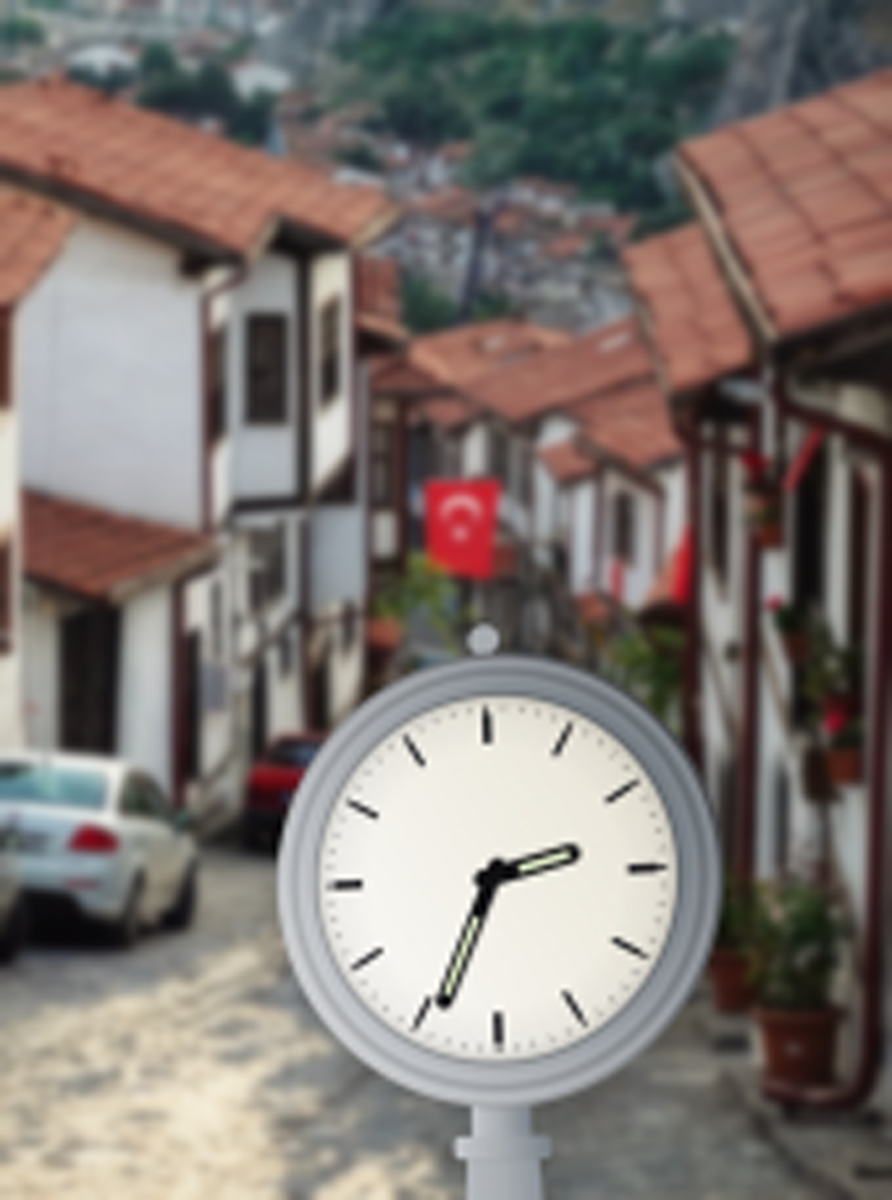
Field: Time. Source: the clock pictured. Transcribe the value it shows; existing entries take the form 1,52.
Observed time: 2,34
